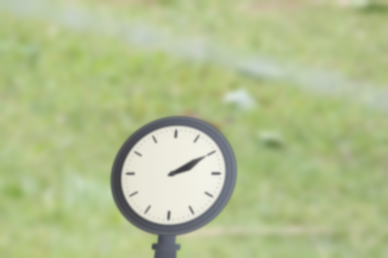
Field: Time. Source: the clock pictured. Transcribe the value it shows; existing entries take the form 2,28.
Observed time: 2,10
